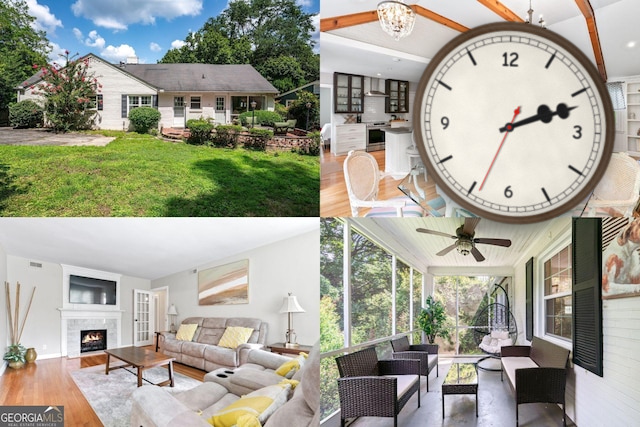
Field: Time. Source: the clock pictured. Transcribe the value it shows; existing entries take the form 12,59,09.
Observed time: 2,11,34
